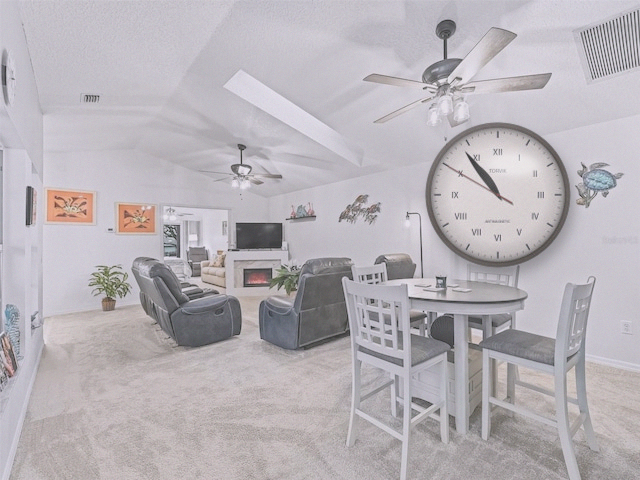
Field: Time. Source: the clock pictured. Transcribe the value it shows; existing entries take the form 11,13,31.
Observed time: 10,53,50
